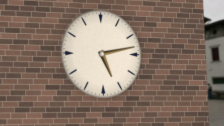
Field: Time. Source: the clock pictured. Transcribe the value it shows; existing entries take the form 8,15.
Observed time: 5,13
